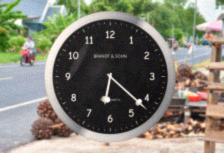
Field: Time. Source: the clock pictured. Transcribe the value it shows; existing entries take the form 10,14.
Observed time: 6,22
